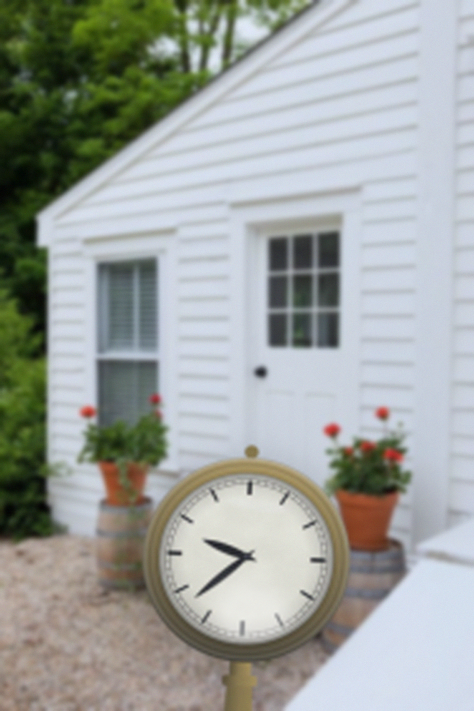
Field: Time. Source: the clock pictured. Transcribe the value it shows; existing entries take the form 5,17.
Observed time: 9,38
